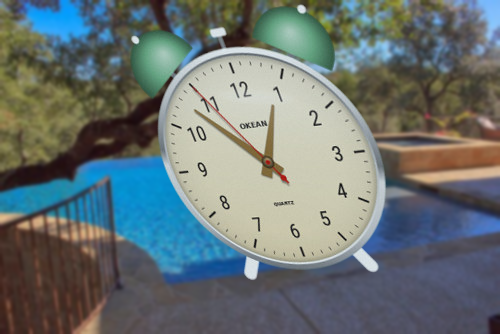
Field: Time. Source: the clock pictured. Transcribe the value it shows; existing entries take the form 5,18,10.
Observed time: 12,52,55
